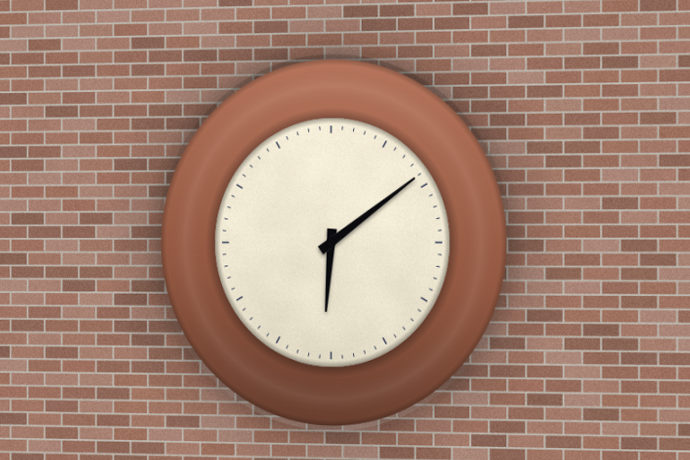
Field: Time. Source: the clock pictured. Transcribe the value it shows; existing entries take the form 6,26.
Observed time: 6,09
